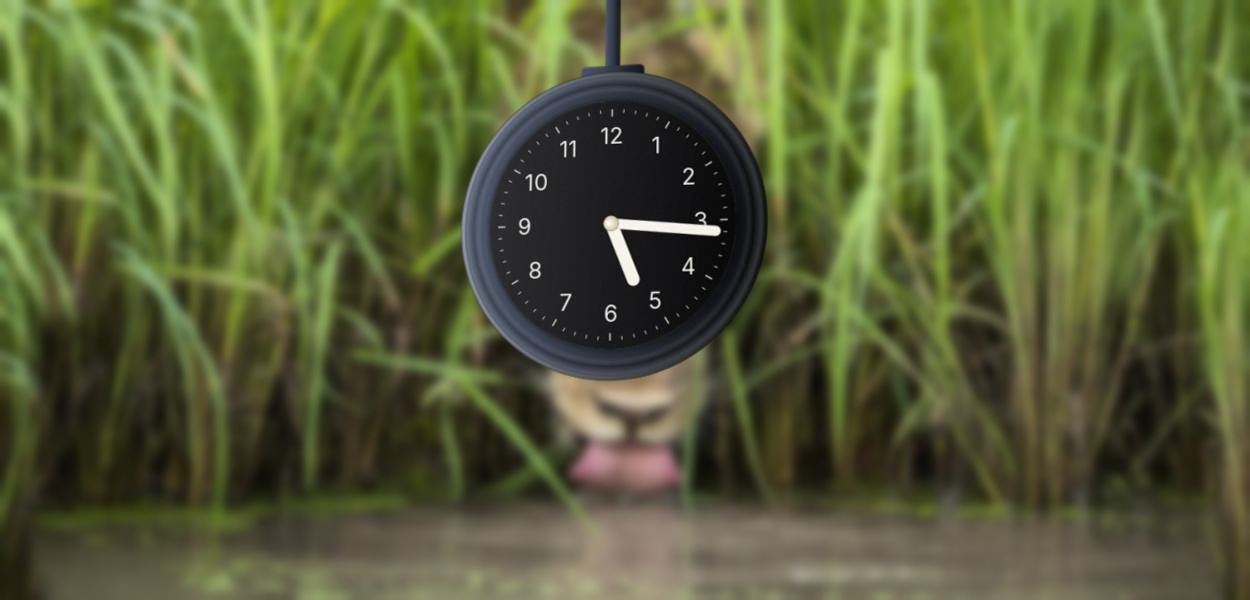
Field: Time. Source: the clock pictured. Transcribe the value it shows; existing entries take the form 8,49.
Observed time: 5,16
